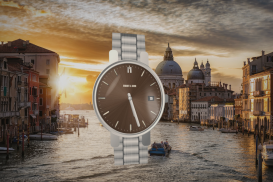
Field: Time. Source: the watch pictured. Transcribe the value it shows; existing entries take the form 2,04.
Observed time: 5,27
